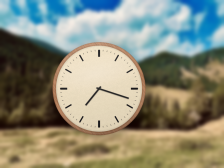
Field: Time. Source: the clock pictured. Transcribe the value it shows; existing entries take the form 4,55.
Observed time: 7,18
